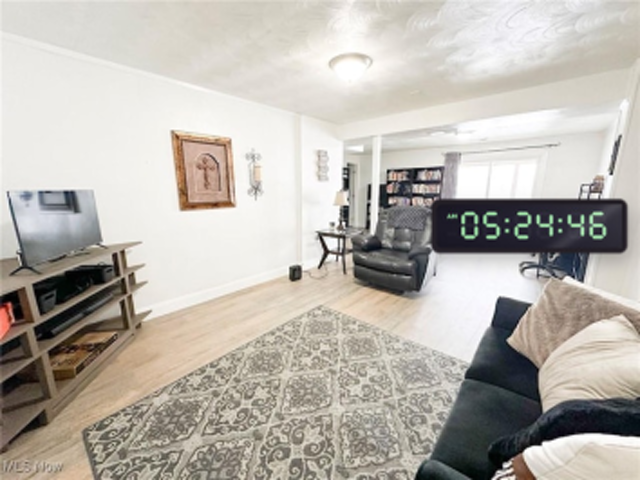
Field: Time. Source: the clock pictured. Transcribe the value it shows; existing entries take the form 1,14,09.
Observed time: 5,24,46
